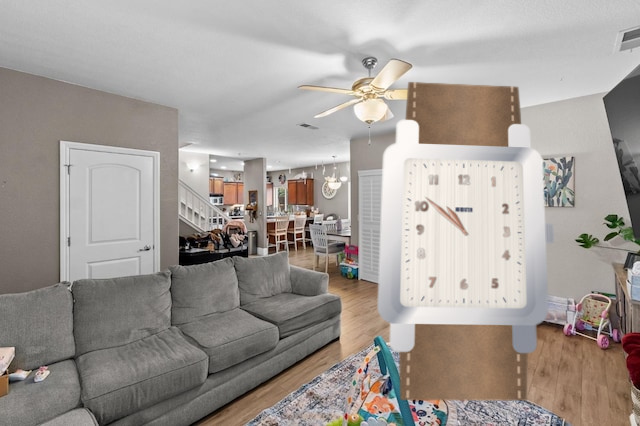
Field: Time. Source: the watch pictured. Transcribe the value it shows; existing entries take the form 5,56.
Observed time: 10,52
